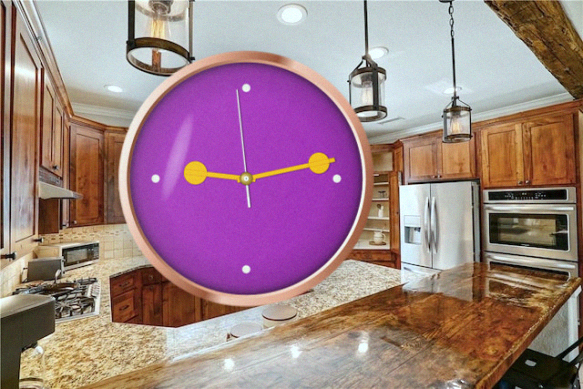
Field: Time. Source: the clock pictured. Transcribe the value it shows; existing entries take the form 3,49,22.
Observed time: 9,12,59
